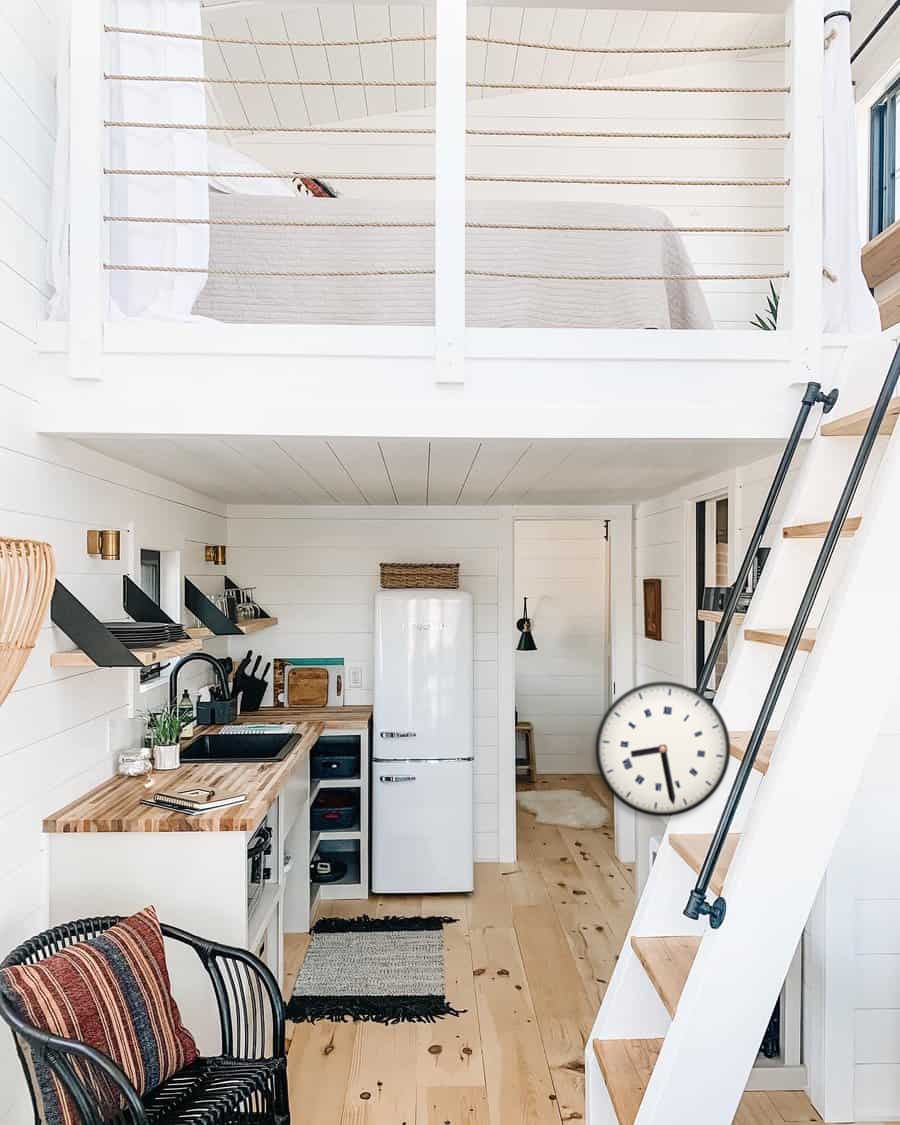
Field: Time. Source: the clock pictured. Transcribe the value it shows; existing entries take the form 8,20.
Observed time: 8,27
